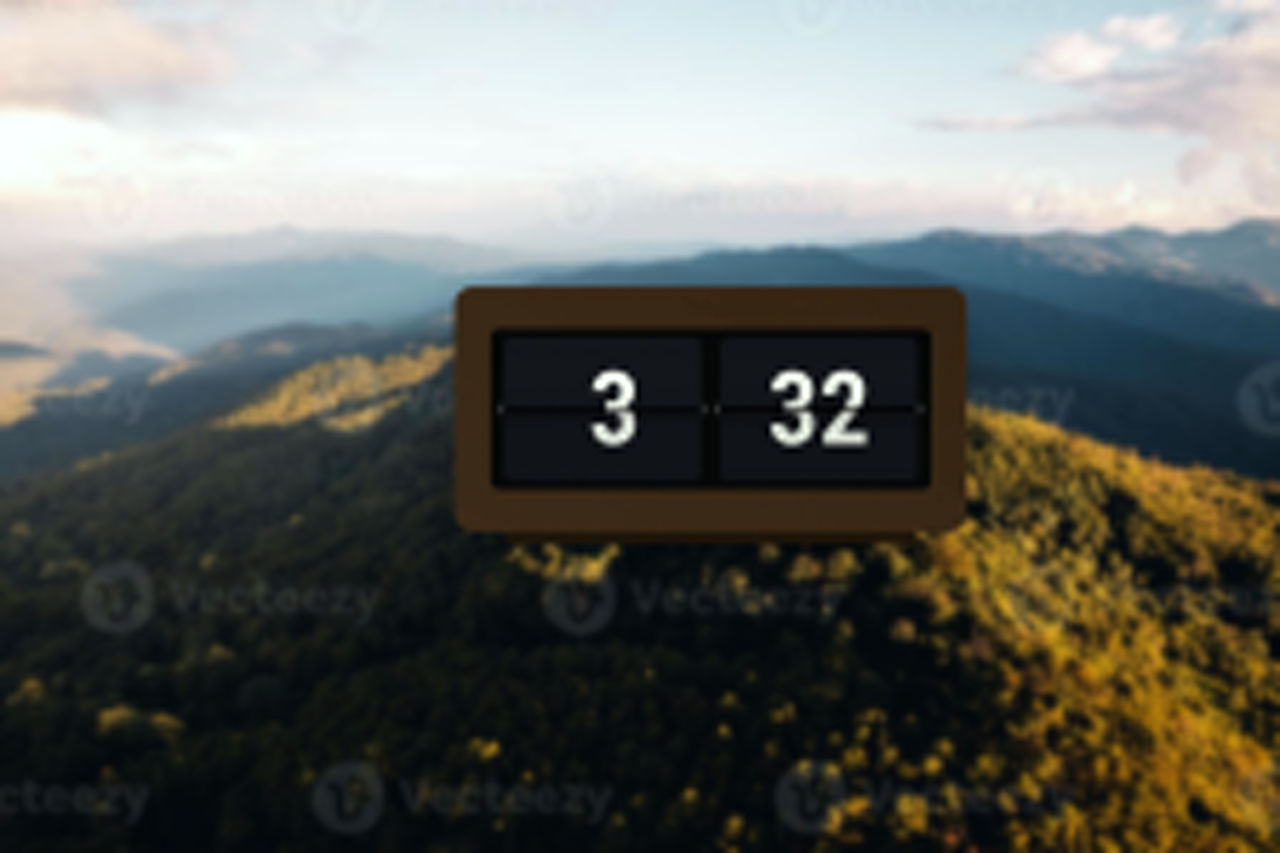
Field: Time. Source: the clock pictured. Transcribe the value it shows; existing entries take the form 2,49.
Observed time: 3,32
